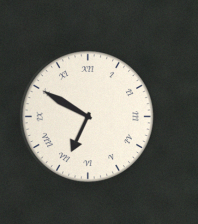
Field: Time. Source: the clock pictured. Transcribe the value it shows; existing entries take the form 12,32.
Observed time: 6,50
